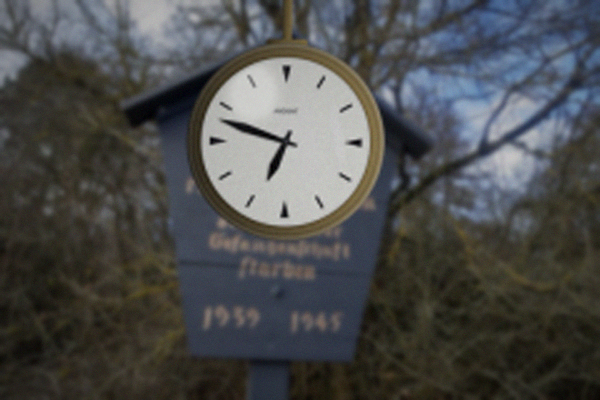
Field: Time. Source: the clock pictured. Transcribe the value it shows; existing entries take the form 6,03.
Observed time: 6,48
